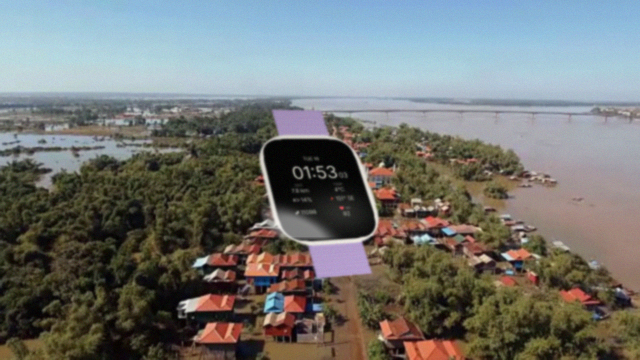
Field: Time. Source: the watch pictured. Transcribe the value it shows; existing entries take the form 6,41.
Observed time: 1,53
